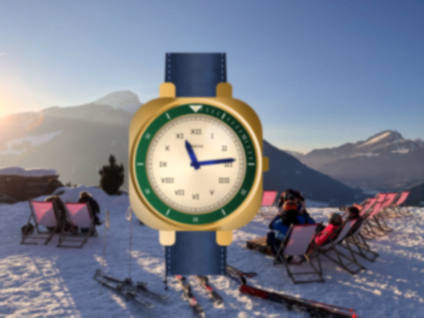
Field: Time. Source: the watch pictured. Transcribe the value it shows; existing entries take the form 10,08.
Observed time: 11,14
